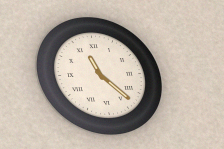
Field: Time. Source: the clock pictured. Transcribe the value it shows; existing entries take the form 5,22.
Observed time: 11,23
